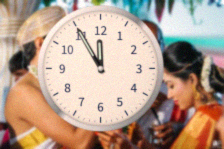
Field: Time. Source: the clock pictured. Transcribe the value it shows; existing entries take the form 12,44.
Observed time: 11,55
